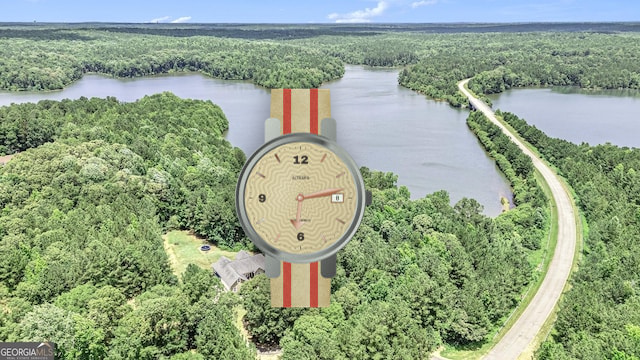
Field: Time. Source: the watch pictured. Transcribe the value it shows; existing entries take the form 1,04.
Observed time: 6,13
